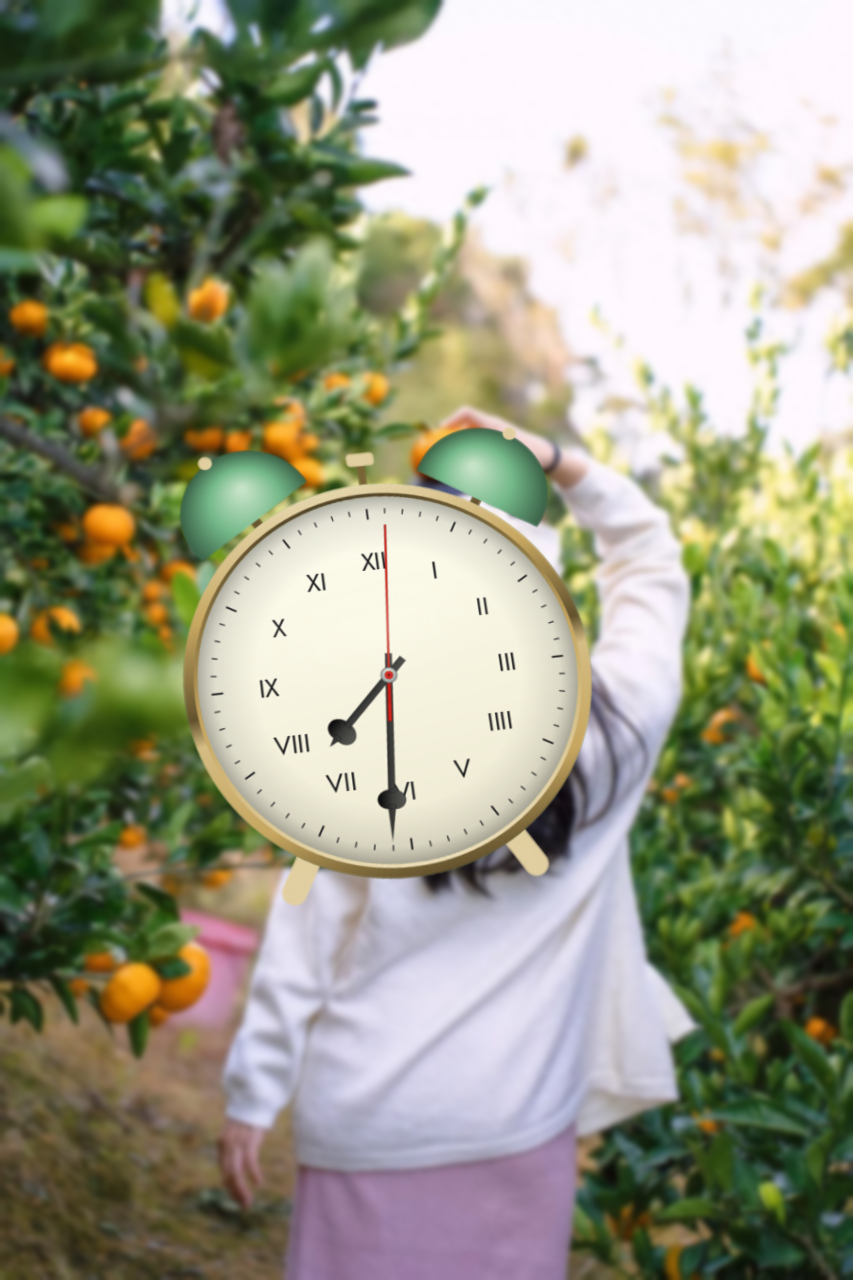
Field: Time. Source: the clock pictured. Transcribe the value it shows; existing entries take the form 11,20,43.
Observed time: 7,31,01
